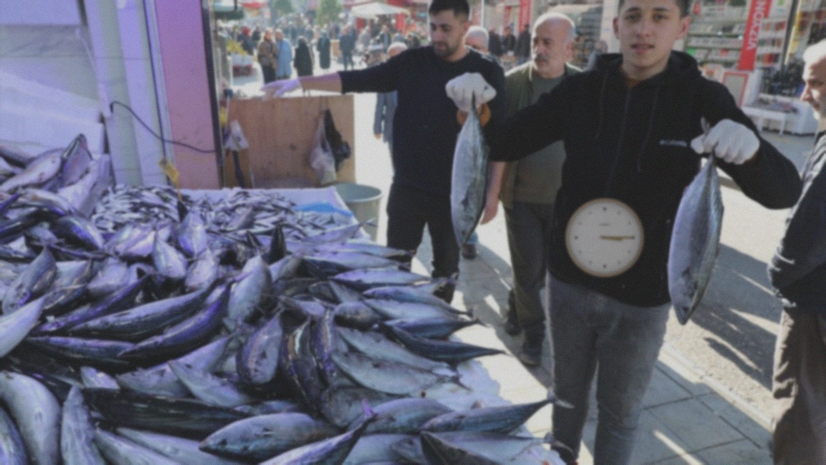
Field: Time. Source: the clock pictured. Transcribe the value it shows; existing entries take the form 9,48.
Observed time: 3,15
